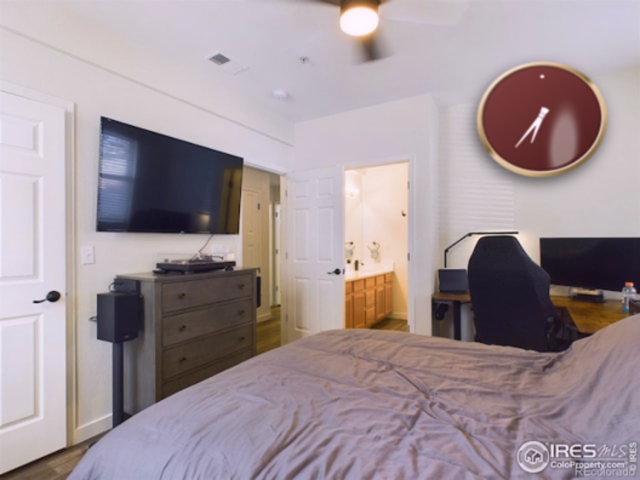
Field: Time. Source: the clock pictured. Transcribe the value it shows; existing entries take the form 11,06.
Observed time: 6,36
